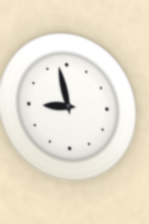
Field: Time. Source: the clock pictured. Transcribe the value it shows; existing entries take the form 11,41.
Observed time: 8,58
